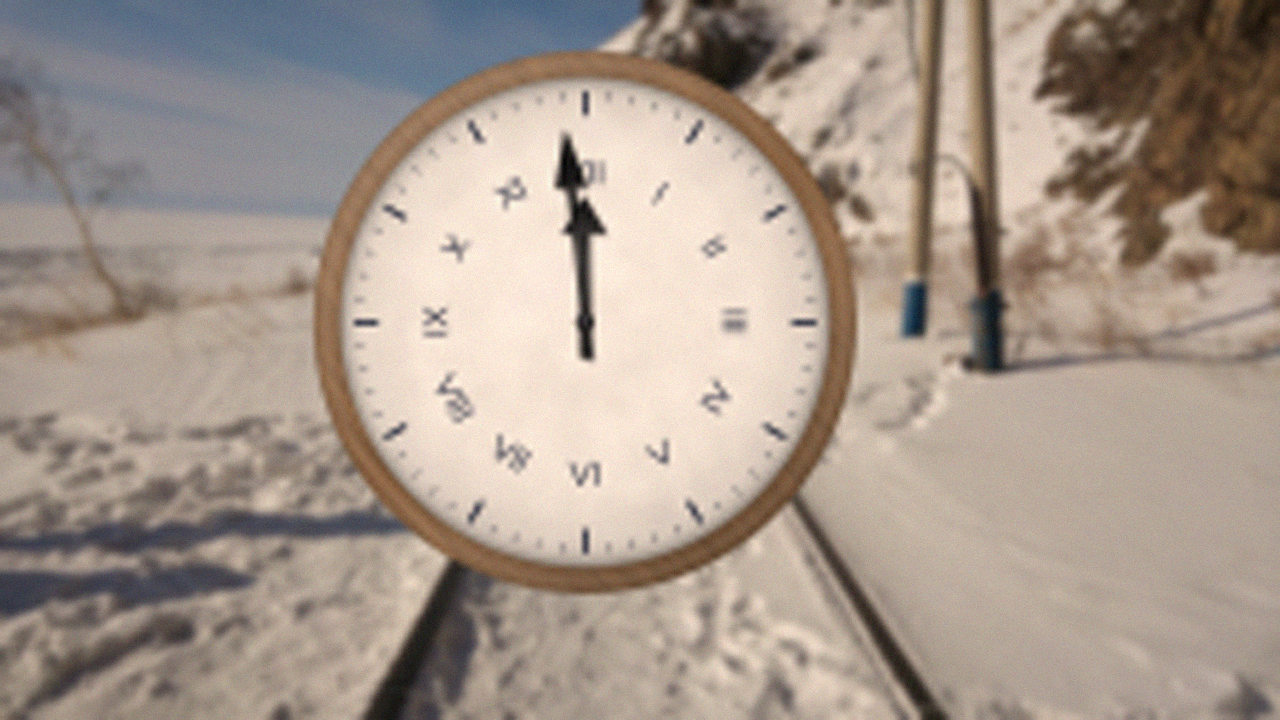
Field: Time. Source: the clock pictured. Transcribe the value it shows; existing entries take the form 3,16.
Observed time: 11,59
